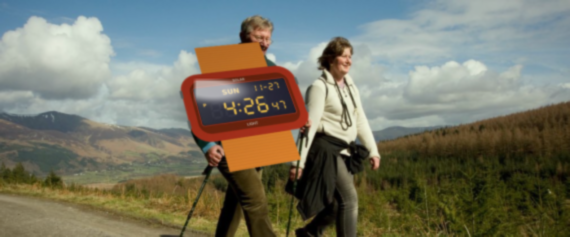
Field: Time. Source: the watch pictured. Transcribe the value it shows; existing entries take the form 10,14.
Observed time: 4,26
